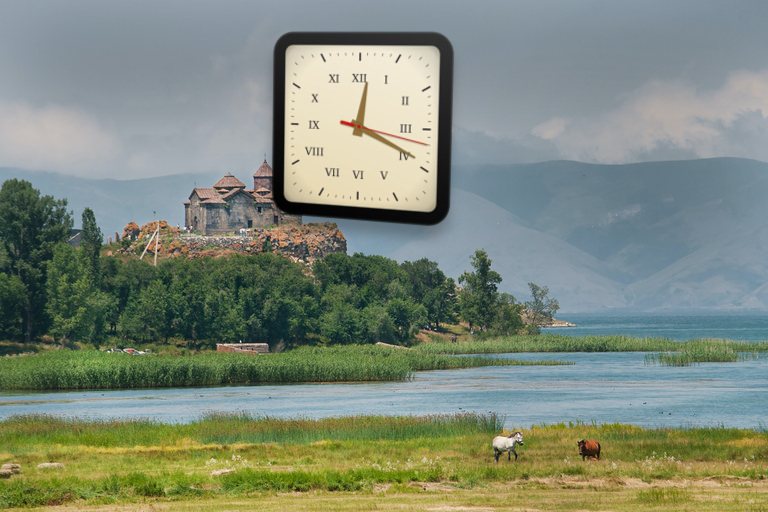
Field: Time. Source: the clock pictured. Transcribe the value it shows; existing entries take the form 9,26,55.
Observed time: 12,19,17
